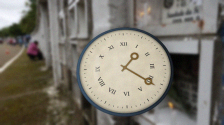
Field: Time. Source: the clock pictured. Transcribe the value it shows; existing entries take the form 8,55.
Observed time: 1,21
